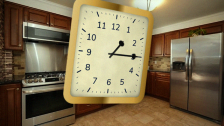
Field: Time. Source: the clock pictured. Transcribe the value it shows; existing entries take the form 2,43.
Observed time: 1,15
